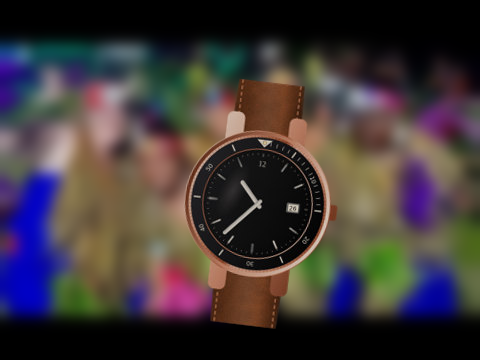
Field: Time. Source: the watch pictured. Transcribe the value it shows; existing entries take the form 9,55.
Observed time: 10,37
